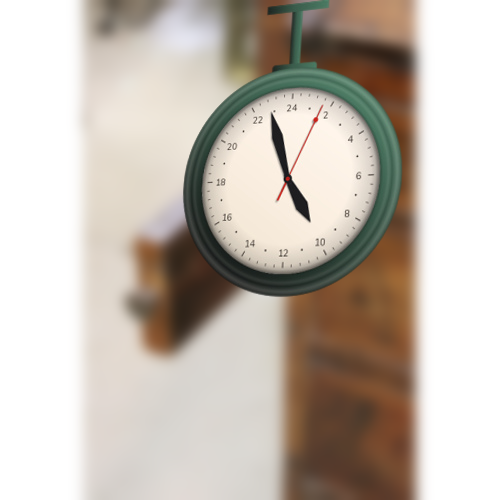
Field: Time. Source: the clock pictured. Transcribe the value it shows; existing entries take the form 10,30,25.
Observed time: 9,57,04
